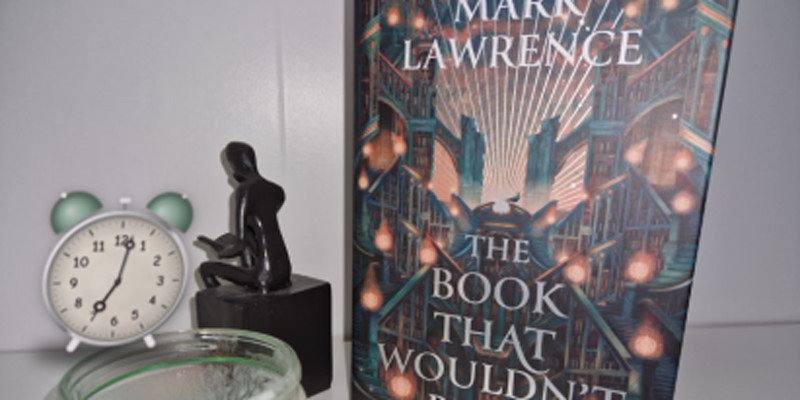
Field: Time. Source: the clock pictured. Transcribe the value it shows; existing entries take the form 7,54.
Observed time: 7,02
